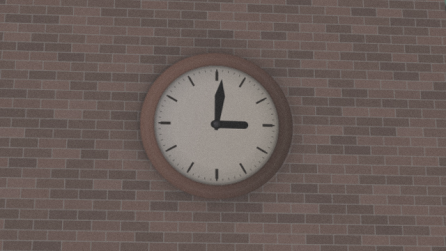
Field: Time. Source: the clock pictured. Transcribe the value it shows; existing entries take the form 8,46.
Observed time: 3,01
